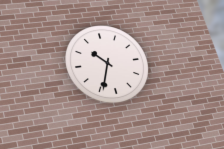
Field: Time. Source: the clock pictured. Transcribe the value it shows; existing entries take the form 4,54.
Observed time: 10,34
